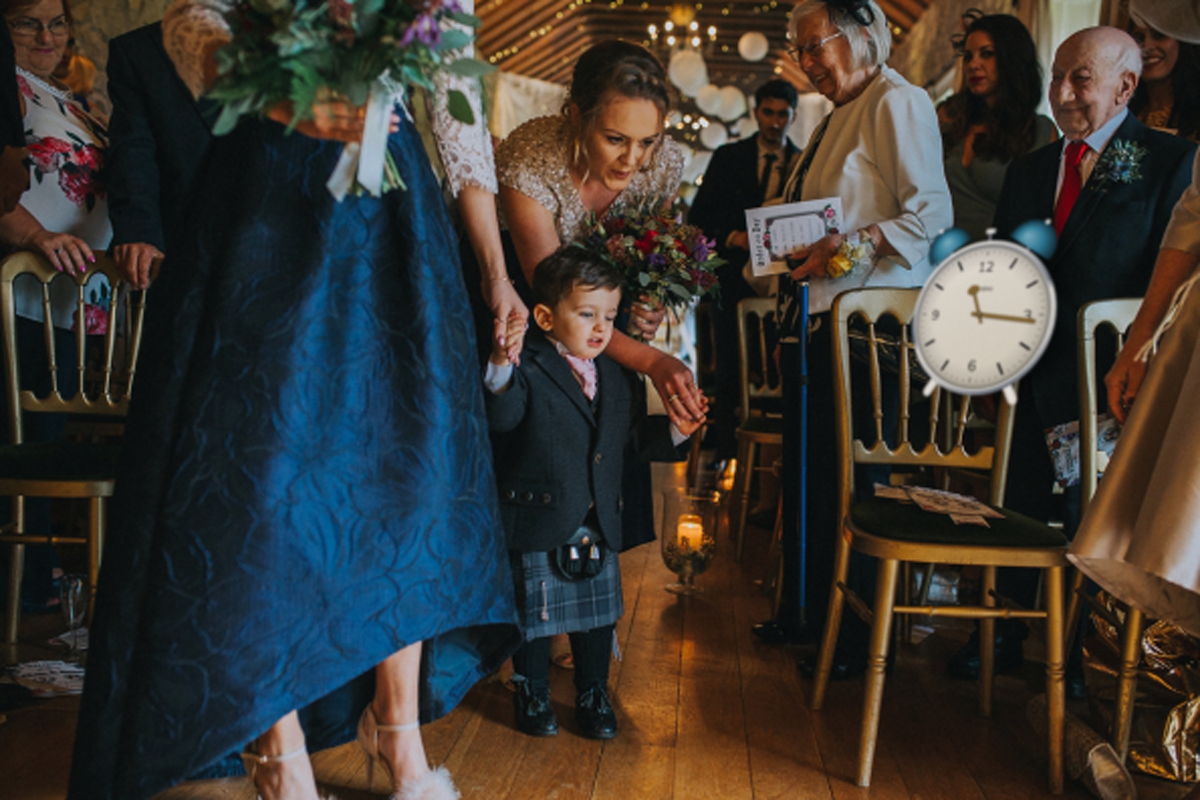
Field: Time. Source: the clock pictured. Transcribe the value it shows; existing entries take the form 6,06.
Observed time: 11,16
